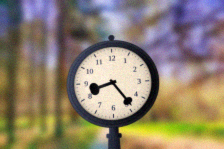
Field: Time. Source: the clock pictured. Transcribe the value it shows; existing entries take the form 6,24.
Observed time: 8,24
